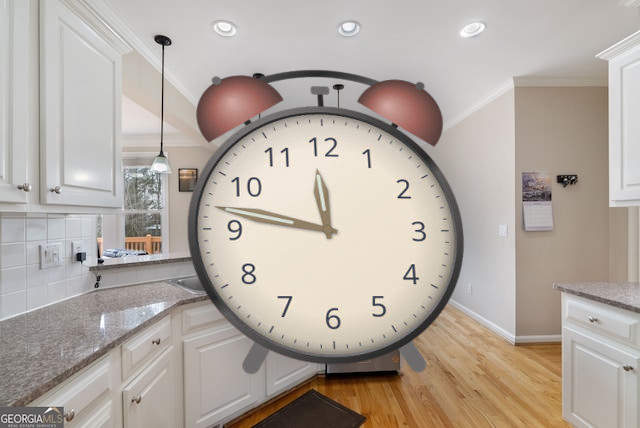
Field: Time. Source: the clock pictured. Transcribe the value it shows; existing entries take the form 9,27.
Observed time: 11,47
